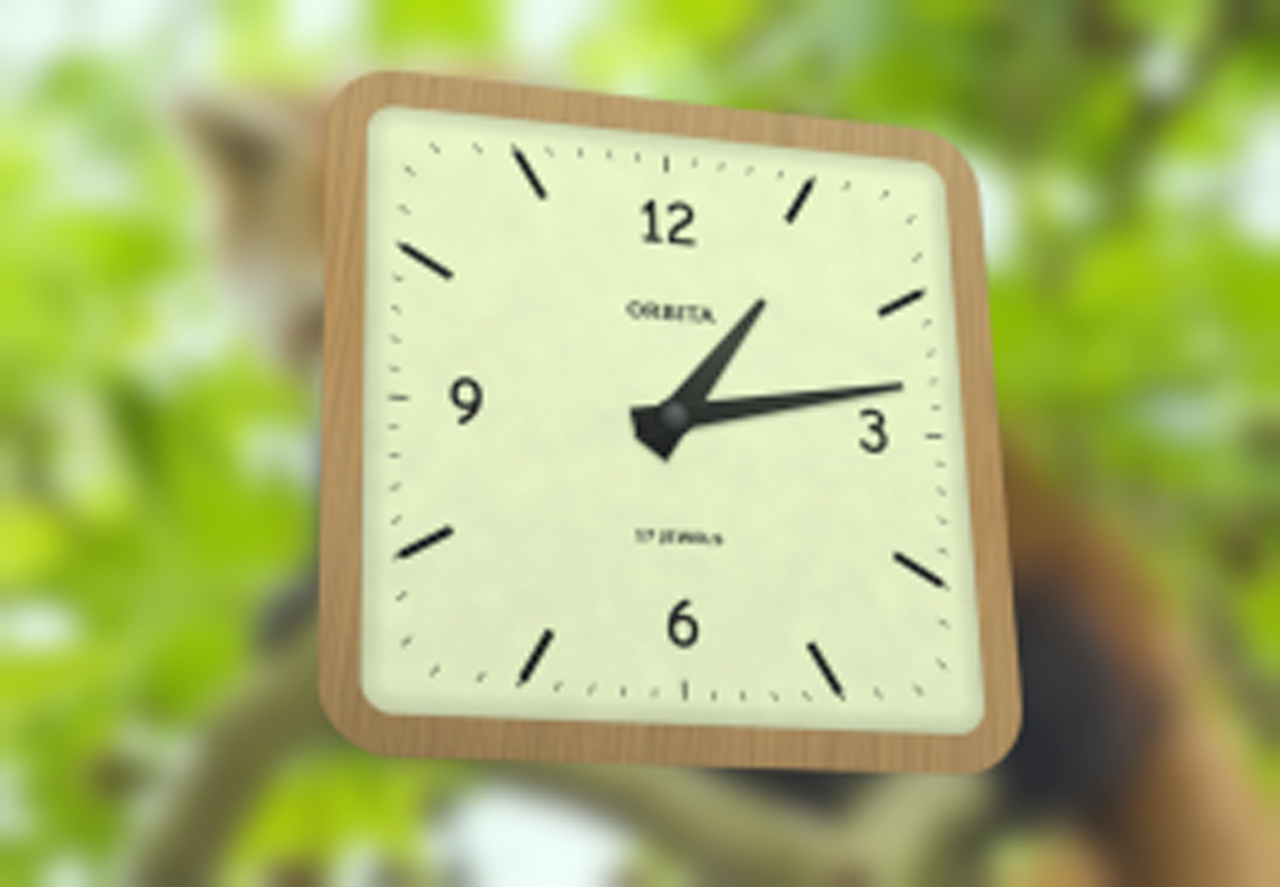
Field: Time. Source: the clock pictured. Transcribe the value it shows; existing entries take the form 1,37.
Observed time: 1,13
